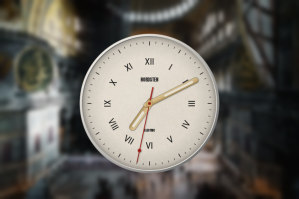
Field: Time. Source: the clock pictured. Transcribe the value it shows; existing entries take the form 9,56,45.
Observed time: 7,10,32
